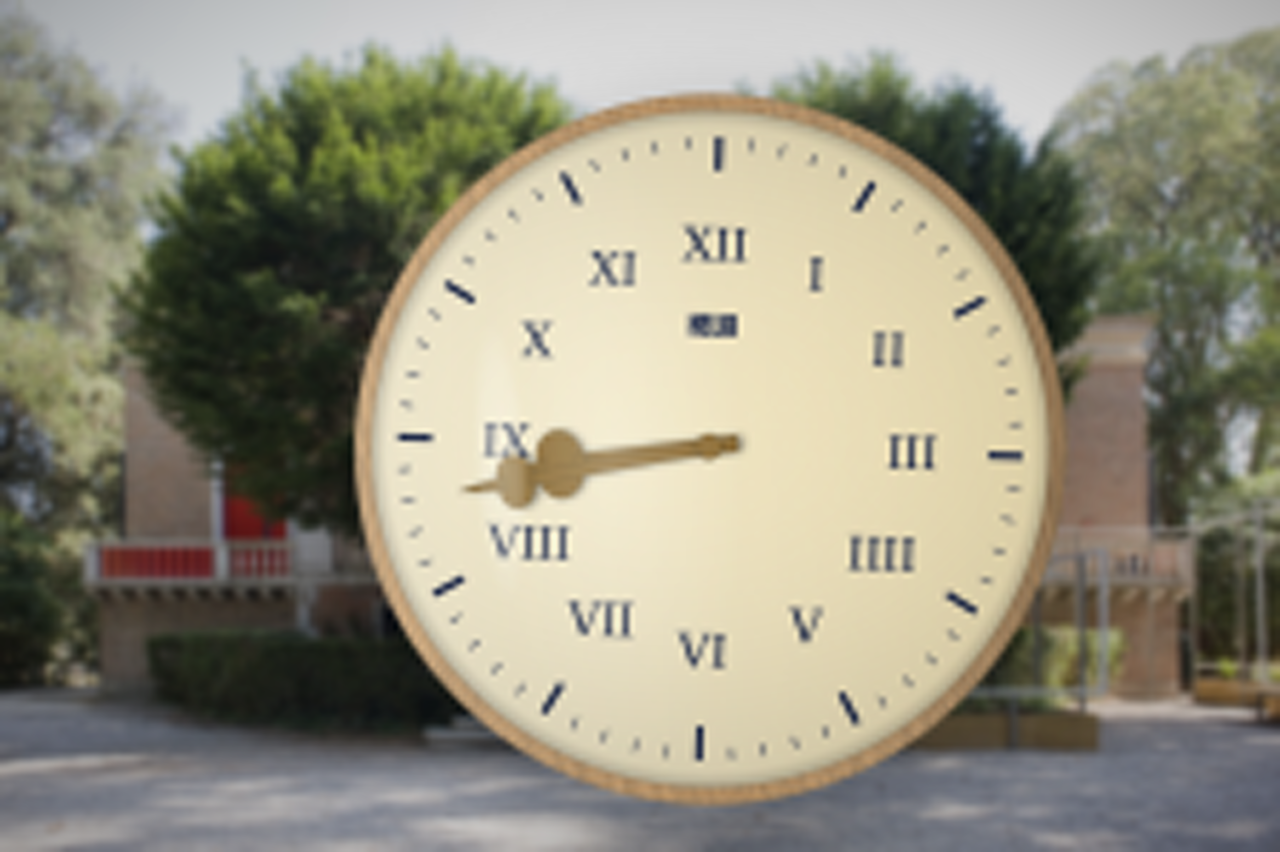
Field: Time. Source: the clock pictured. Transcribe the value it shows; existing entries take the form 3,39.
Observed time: 8,43
